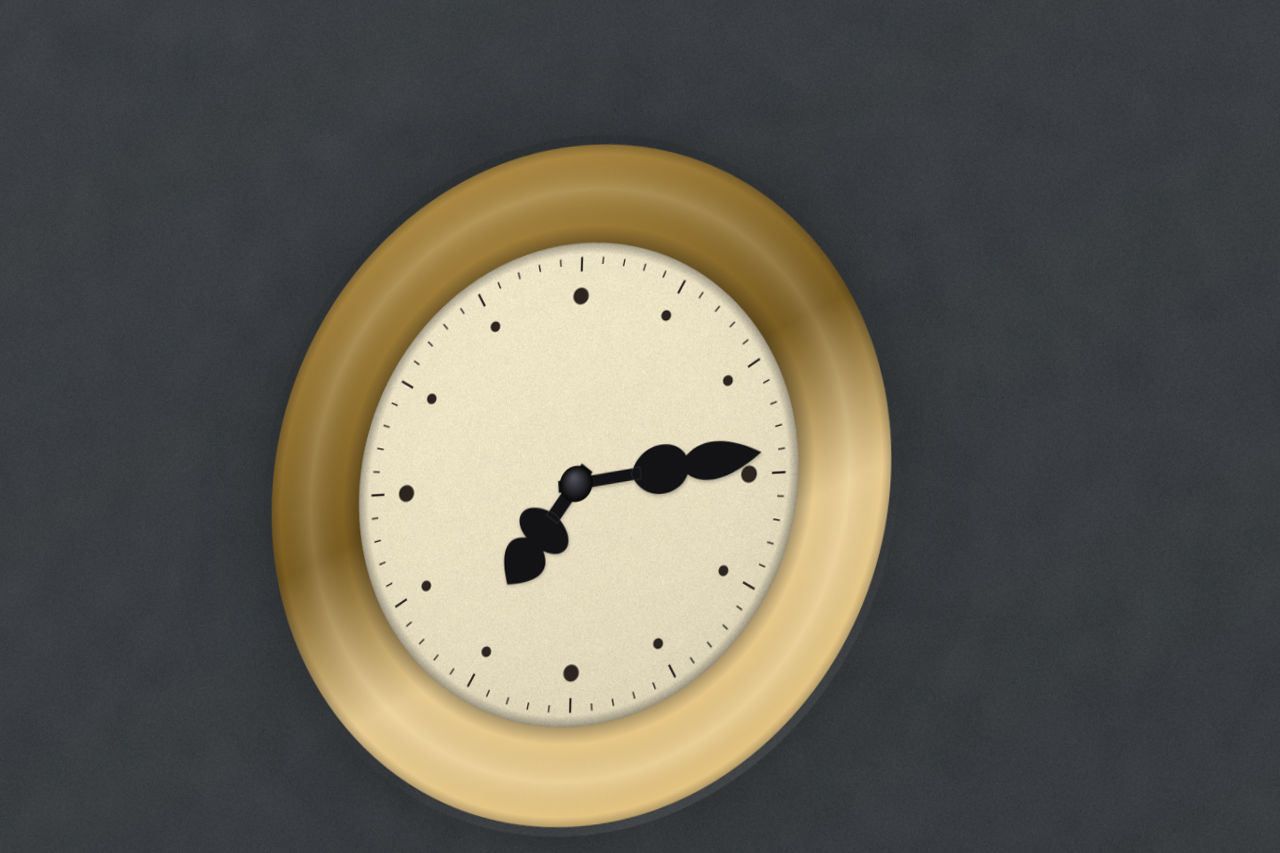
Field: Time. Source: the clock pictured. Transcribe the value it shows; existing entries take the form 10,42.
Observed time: 7,14
